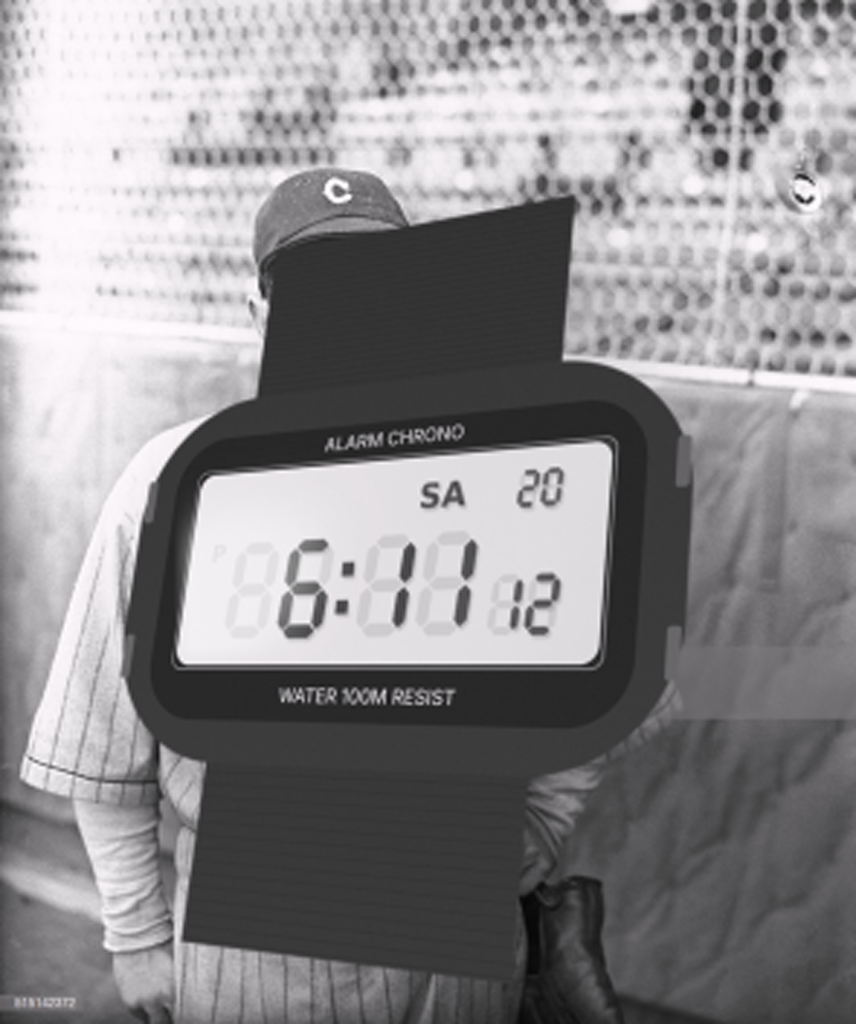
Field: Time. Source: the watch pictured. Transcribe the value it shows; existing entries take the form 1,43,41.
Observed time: 6,11,12
